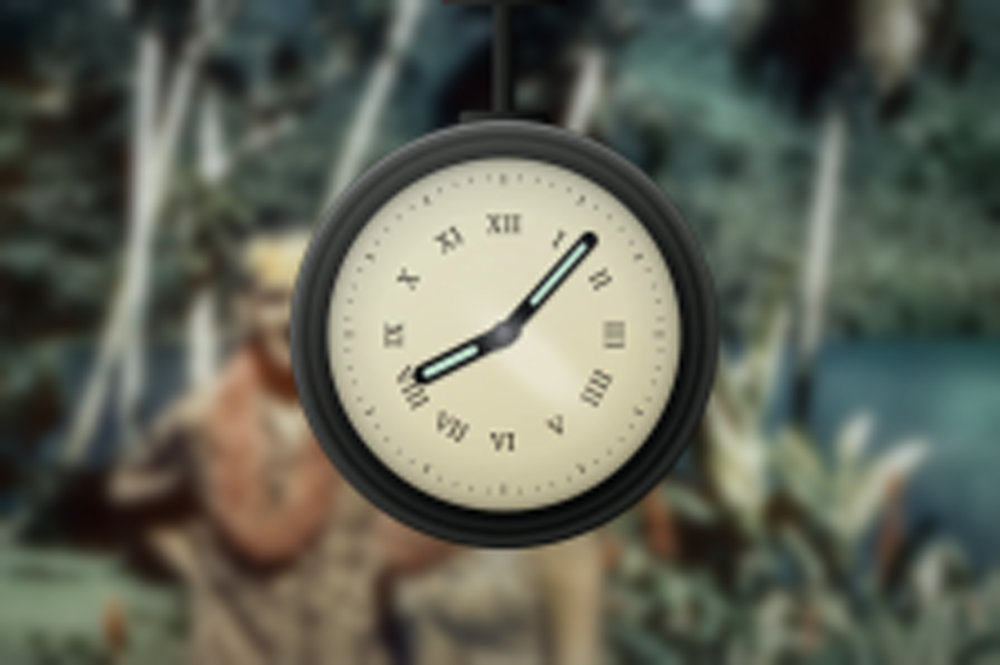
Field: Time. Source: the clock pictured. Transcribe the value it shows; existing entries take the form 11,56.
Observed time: 8,07
